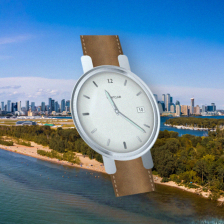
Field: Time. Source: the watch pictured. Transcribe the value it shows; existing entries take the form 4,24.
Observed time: 11,22
